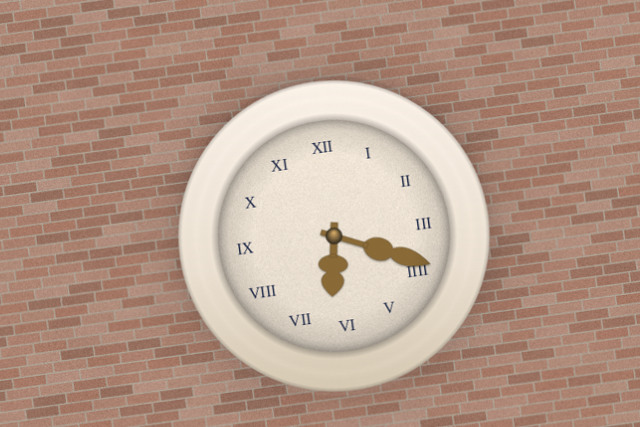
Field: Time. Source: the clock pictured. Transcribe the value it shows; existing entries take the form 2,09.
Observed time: 6,19
